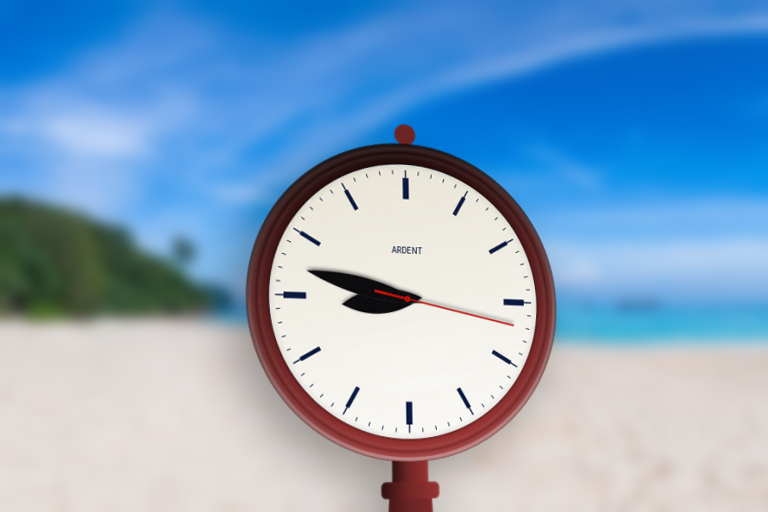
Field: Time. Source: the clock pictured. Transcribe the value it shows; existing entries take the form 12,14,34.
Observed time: 8,47,17
